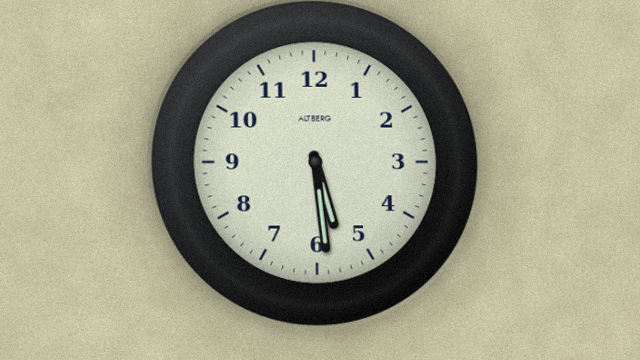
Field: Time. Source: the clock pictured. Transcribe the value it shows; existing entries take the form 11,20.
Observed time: 5,29
